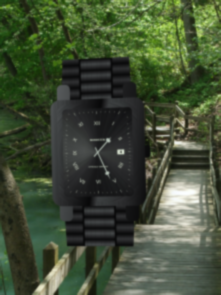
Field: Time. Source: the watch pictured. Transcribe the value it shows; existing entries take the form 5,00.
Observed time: 1,26
